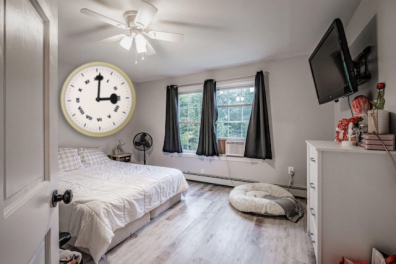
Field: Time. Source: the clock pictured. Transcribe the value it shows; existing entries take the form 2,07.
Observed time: 3,01
